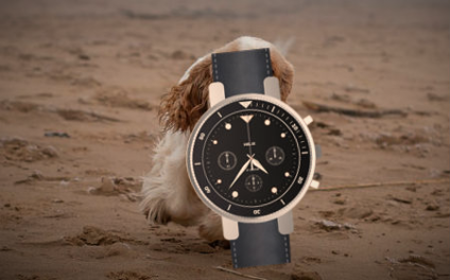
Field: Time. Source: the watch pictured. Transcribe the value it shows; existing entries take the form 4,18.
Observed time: 4,37
